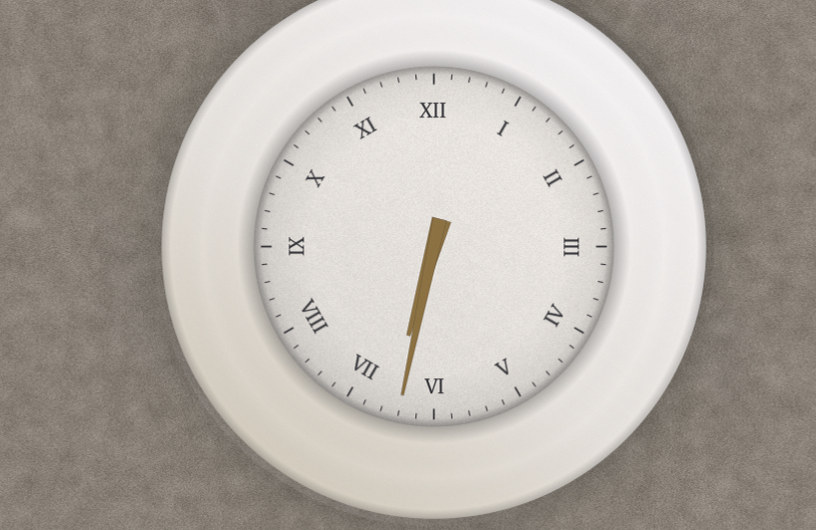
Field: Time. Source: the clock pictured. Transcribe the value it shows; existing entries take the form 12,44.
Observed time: 6,32
